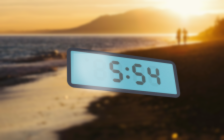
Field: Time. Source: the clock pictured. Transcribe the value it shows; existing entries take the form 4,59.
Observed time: 5,54
